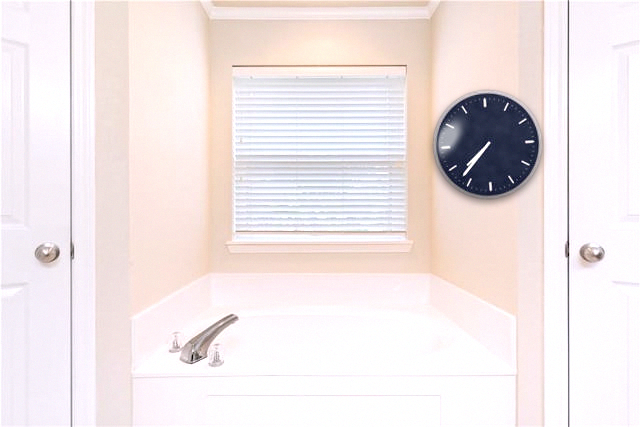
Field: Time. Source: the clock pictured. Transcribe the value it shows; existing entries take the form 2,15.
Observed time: 7,37
